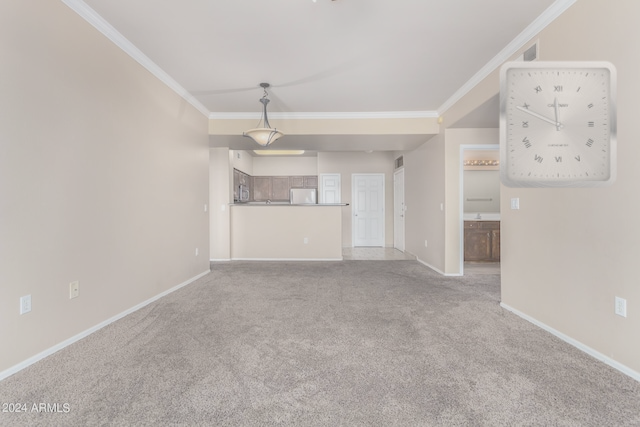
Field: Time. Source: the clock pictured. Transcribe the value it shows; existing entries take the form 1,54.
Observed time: 11,49
